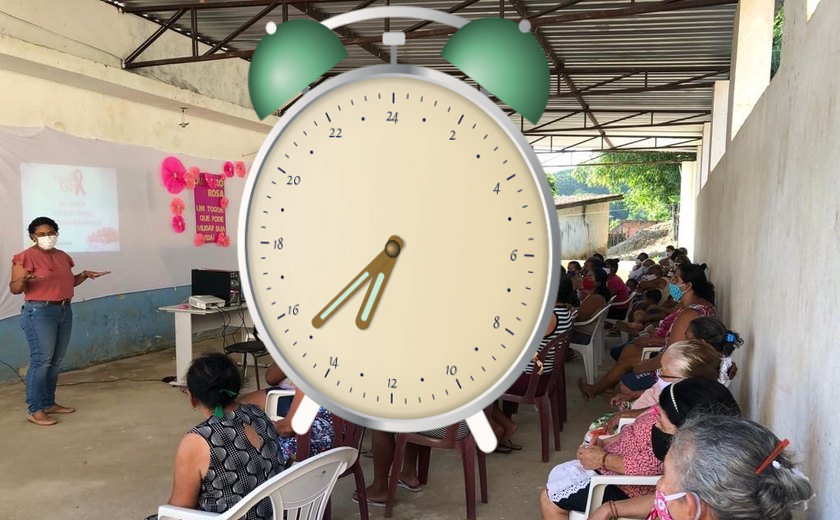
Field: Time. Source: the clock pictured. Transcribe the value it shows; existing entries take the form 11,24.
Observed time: 13,38
